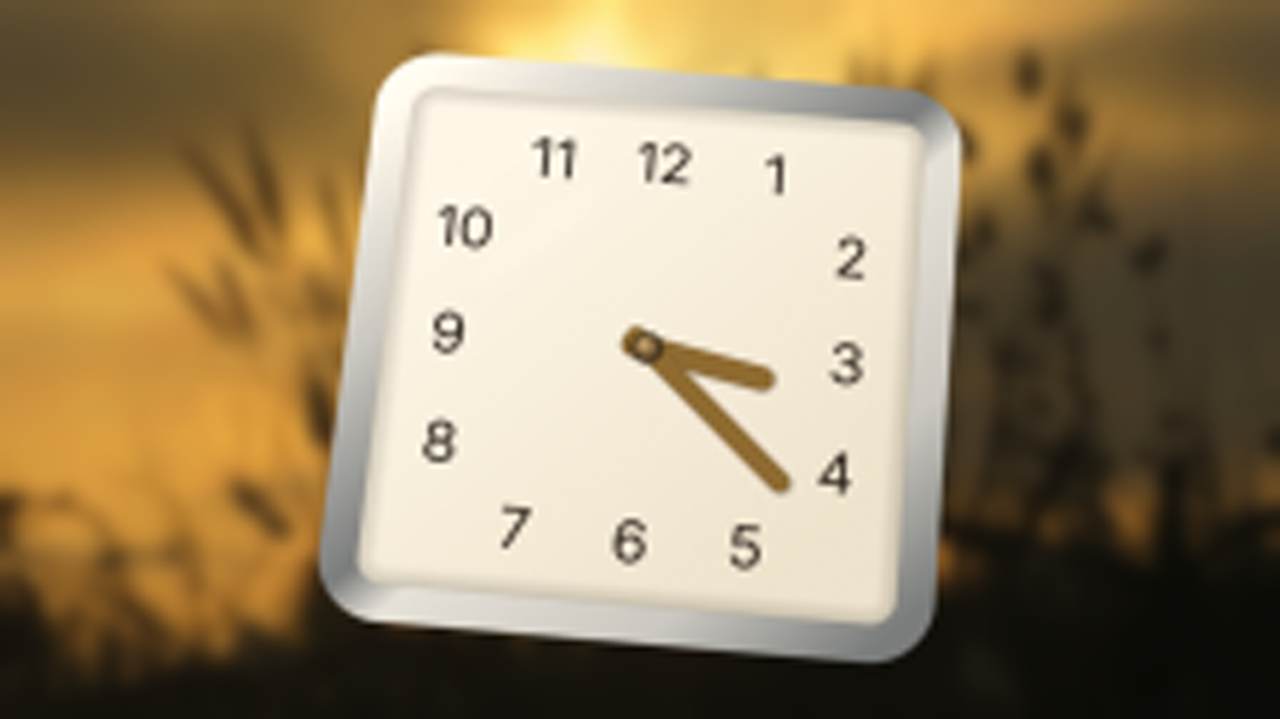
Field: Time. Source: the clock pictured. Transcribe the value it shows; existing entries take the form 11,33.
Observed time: 3,22
